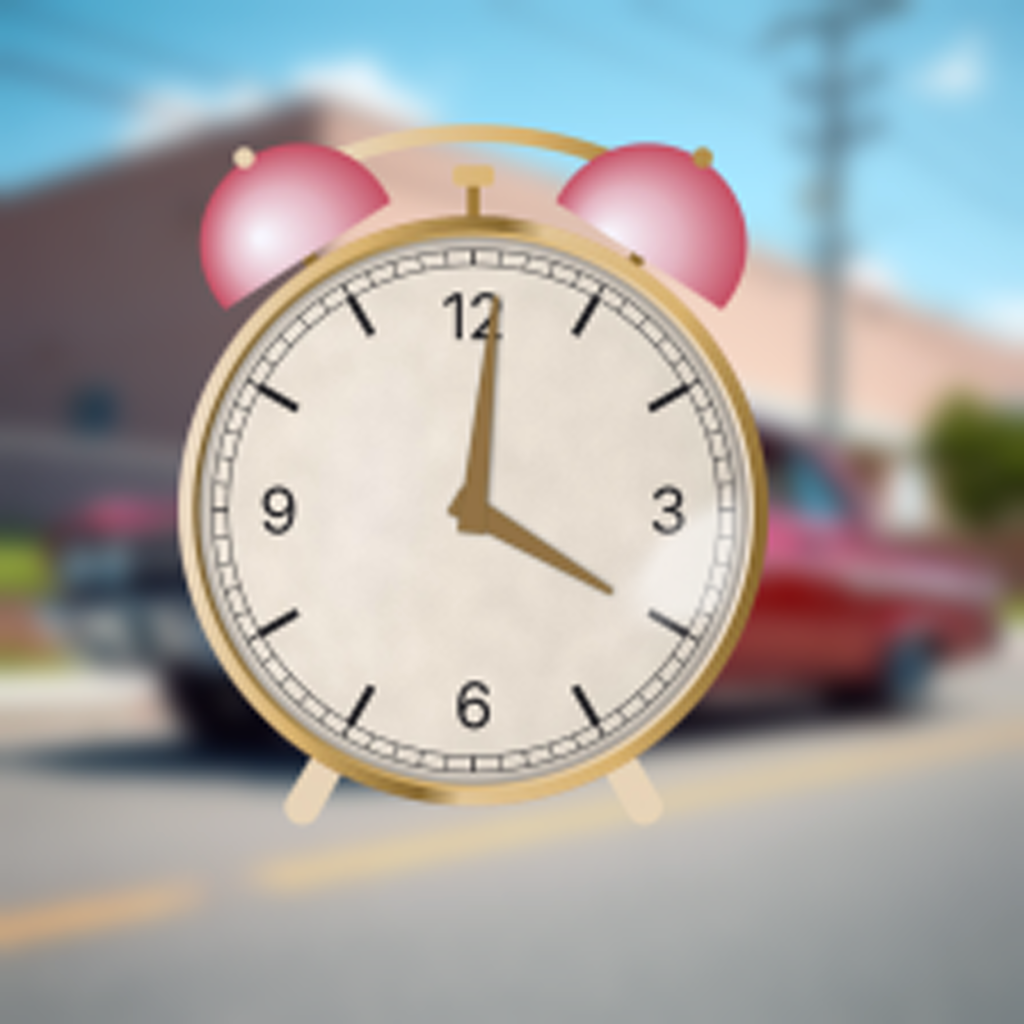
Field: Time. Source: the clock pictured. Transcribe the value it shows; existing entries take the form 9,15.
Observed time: 4,01
